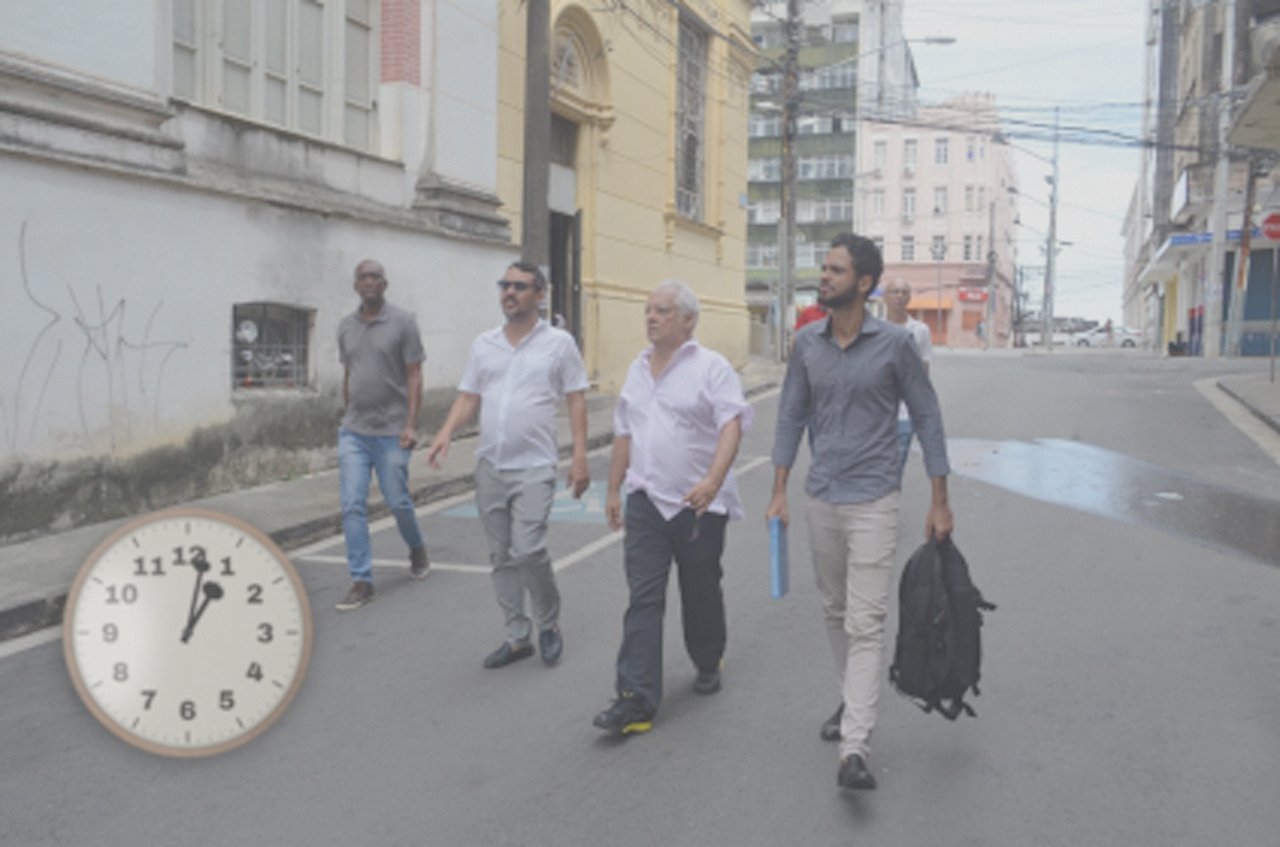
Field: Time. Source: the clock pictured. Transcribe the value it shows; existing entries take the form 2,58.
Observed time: 1,02
